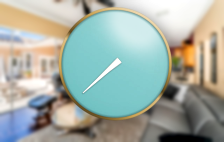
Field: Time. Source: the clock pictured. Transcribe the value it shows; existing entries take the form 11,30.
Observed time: 7,38
